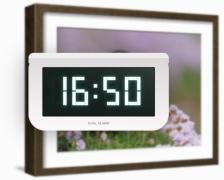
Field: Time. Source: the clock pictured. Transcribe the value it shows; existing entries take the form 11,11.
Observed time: 16,50
